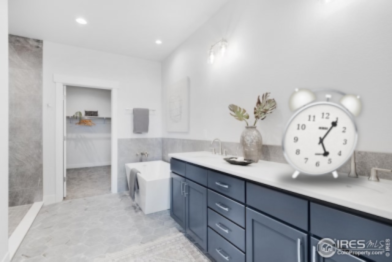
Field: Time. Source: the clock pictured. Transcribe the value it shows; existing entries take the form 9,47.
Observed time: 5,05
